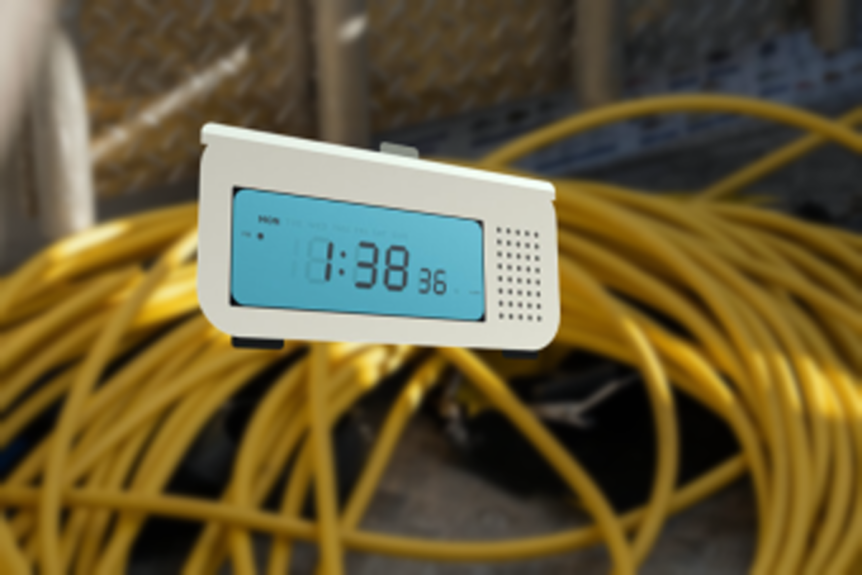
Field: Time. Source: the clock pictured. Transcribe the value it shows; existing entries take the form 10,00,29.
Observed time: 1,38,36
